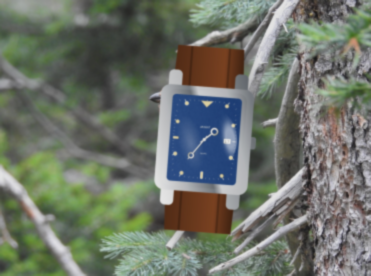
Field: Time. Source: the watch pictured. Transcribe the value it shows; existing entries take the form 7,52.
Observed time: 1,36
